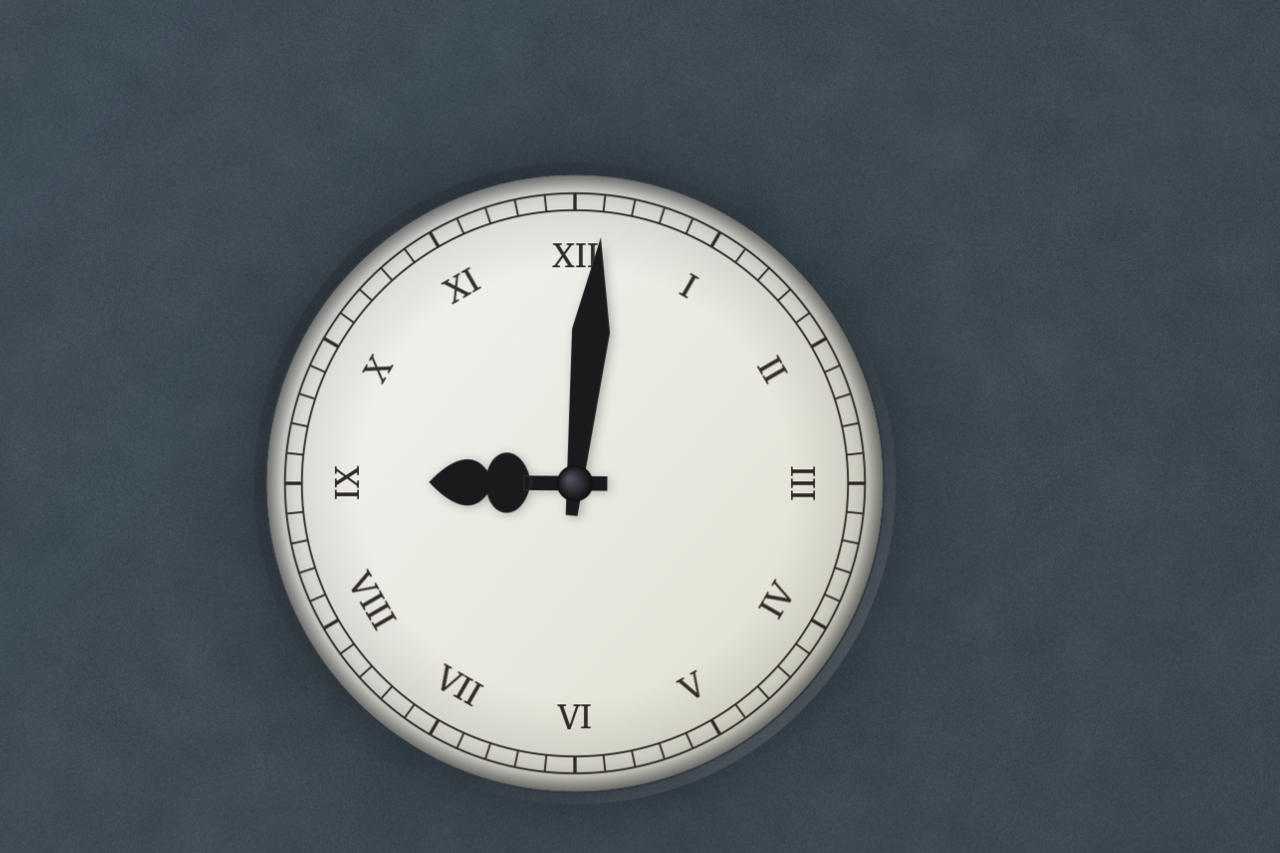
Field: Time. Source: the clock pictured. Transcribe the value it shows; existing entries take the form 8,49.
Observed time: 9,01
